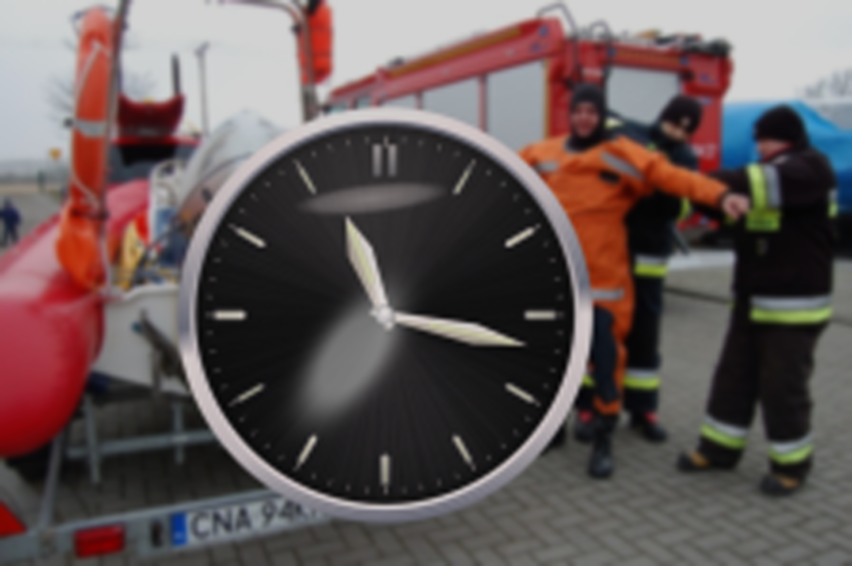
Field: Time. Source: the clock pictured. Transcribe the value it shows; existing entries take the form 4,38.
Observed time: 11,17
